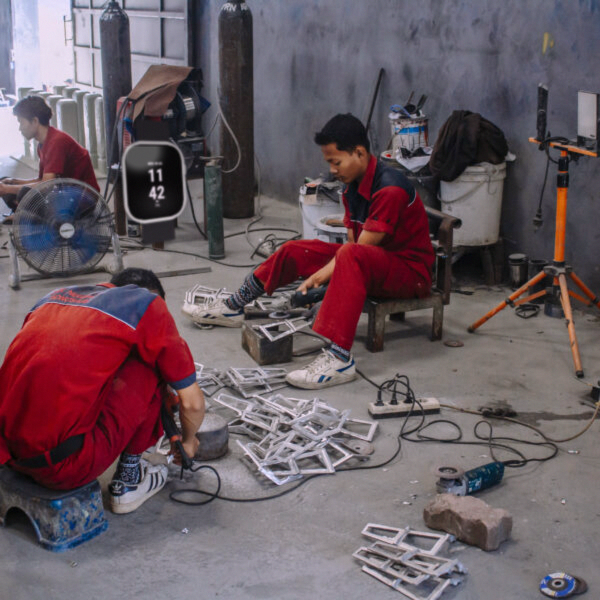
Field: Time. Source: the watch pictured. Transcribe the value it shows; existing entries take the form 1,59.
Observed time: 11,42
